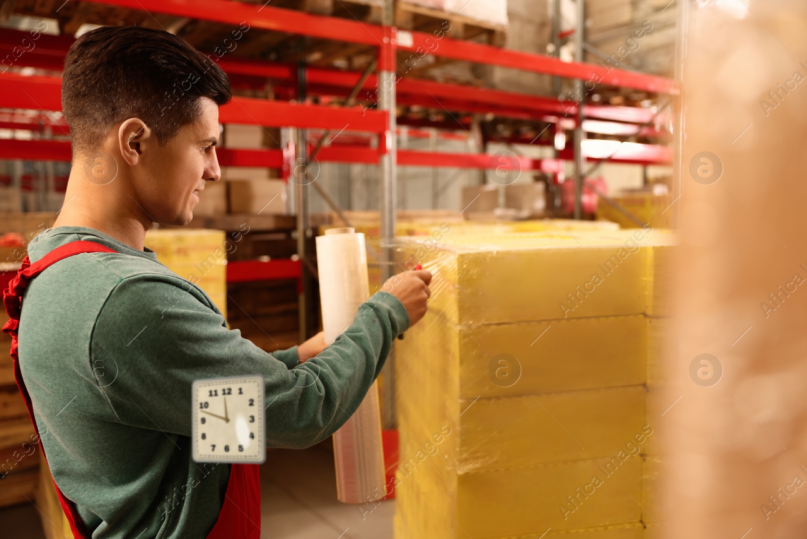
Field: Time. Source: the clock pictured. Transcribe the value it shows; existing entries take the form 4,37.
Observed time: 11,48
